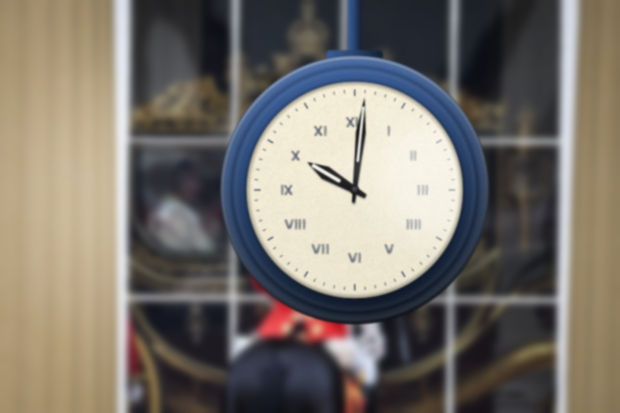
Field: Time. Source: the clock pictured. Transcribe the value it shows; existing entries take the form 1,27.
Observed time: 10,01
